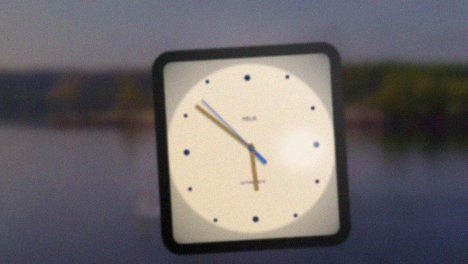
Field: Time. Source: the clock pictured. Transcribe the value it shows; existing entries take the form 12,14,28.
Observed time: 5,51,53
